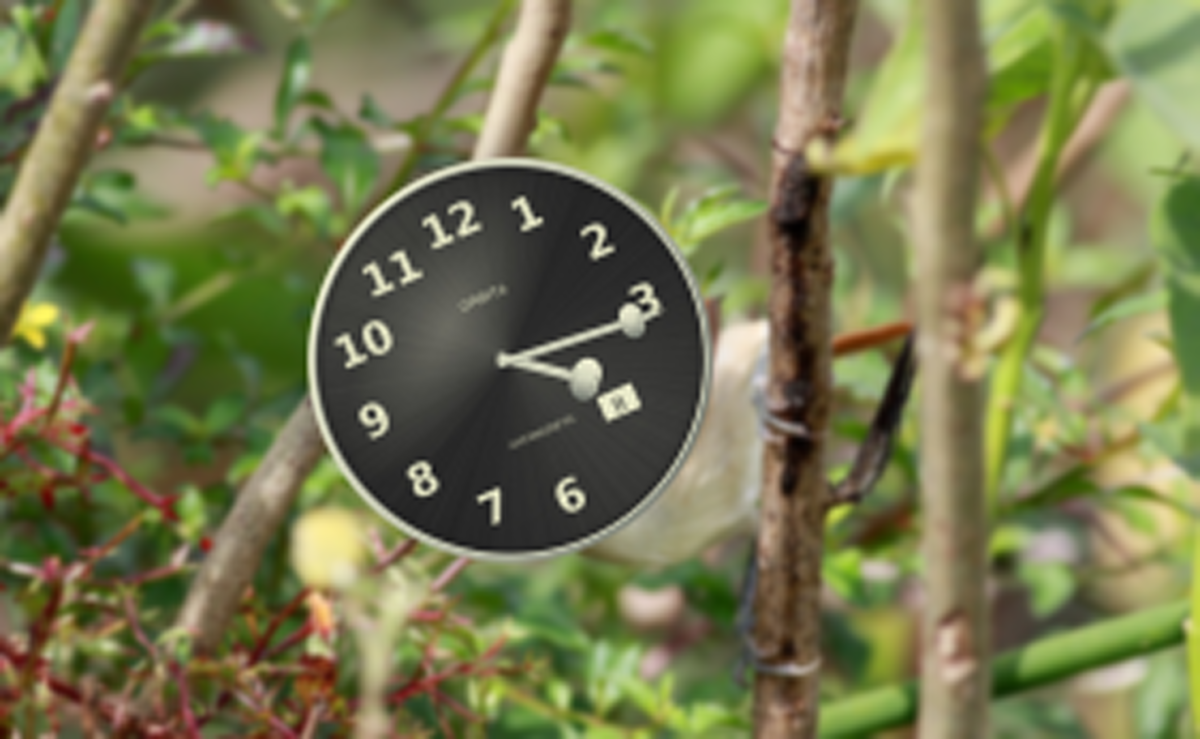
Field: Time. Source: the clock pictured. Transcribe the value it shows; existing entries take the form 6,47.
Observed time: 4,16
